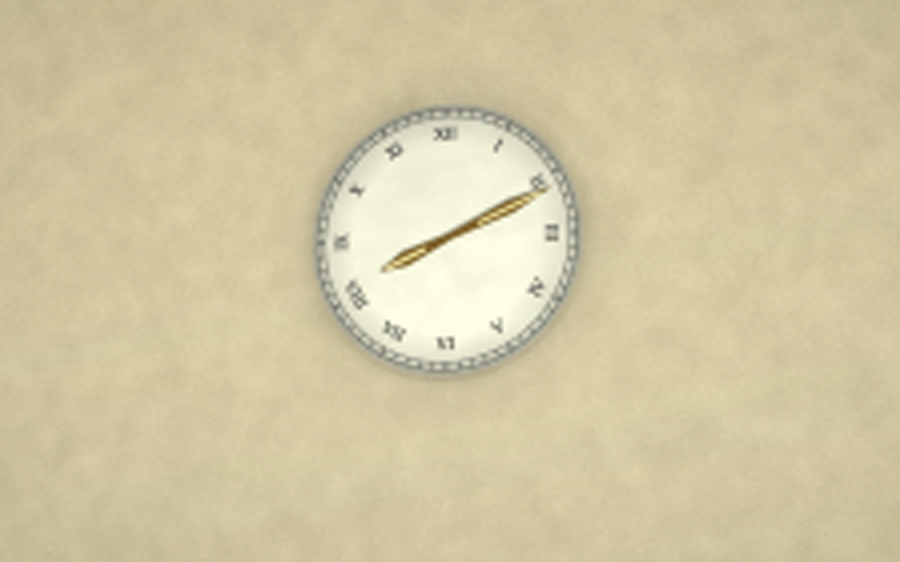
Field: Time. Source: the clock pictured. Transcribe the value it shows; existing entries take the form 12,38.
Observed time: 8,11
